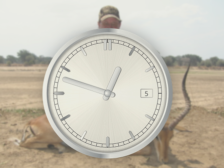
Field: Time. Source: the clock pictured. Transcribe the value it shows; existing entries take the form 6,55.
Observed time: 12,48
